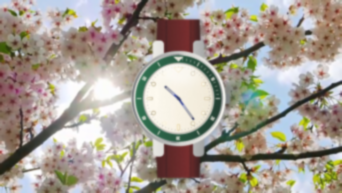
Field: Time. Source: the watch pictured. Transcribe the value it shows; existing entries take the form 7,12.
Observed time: 10,24
